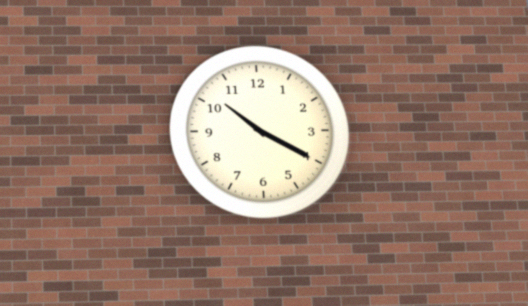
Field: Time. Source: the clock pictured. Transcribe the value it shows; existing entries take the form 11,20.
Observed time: 10,20
